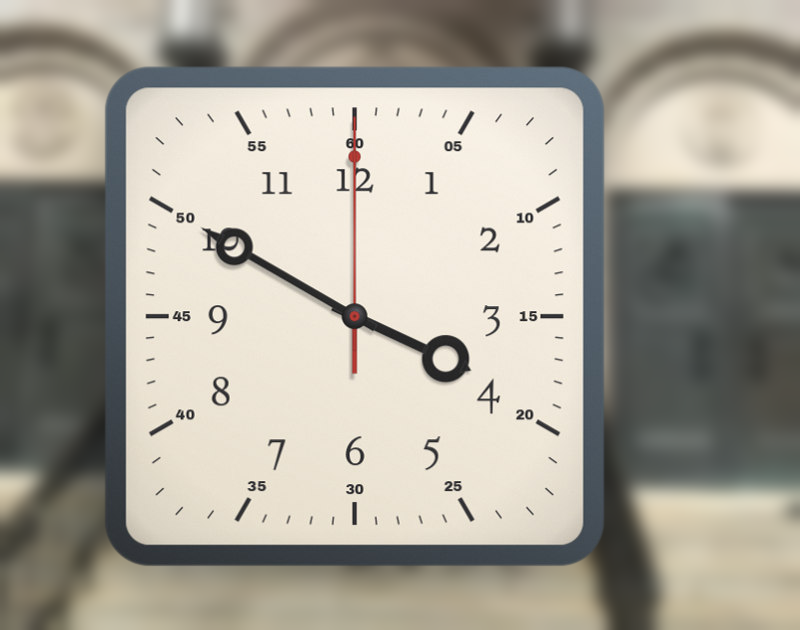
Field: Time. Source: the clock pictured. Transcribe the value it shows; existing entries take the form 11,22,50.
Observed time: 3,50,00
